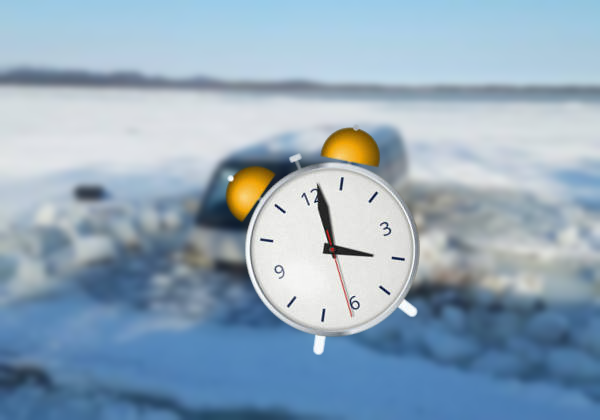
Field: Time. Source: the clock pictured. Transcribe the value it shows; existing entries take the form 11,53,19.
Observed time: 4,01,31
